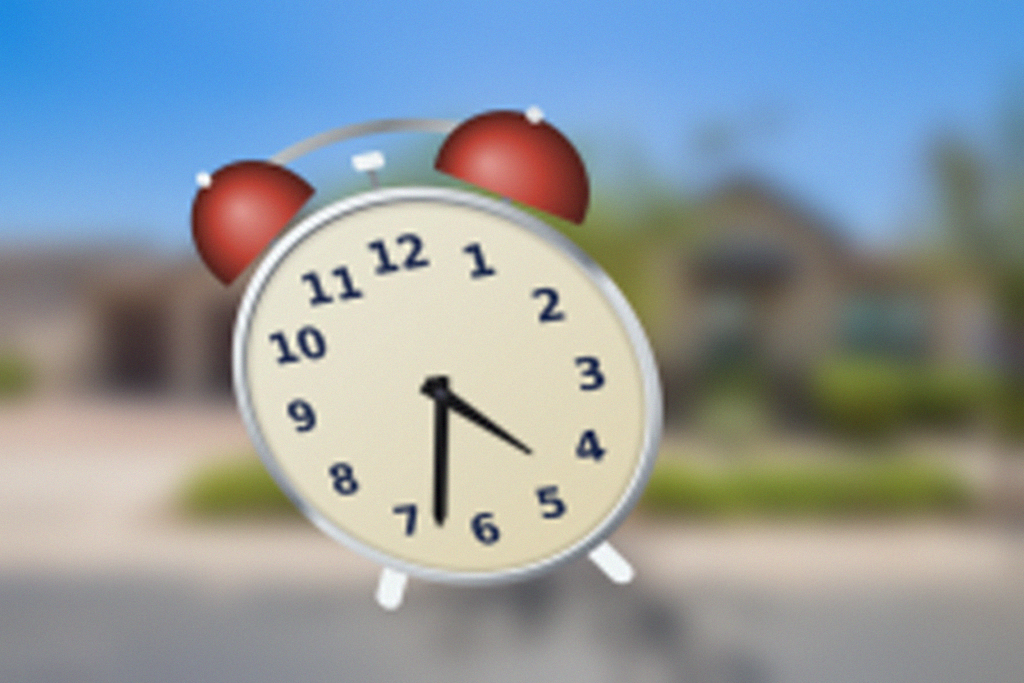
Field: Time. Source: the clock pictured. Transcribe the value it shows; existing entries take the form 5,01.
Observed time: 4,33
